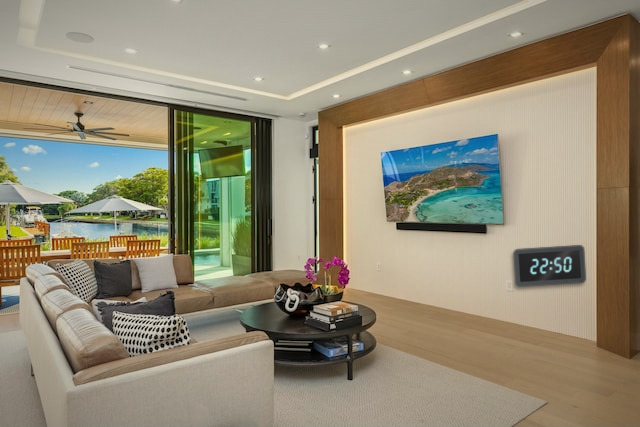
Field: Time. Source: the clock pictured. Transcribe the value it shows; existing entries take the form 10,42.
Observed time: 22,50
